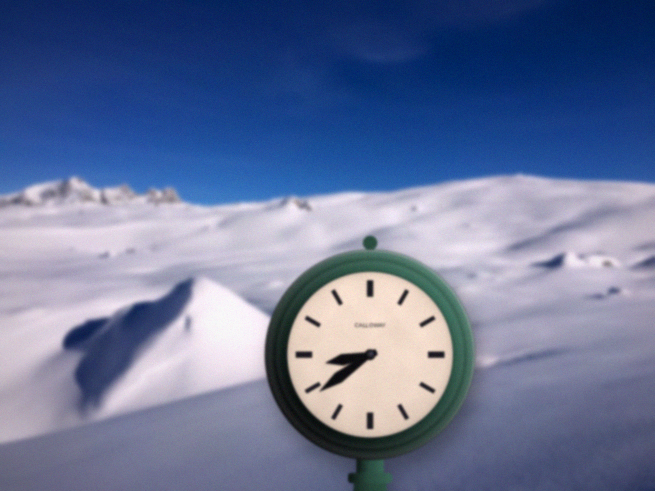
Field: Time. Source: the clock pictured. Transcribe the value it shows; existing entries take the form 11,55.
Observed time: 8,39
